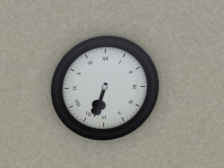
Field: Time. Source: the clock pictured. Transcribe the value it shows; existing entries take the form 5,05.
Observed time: 6,33
